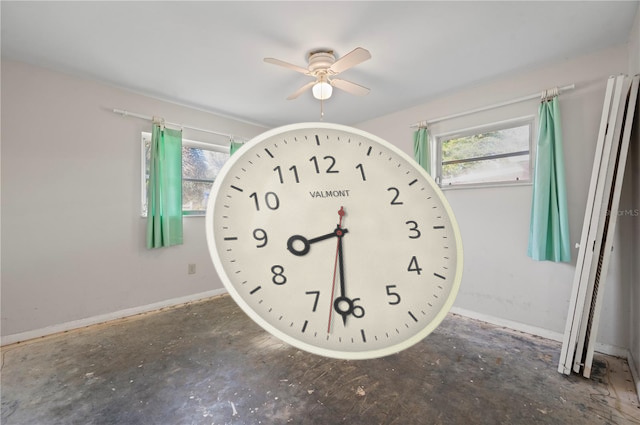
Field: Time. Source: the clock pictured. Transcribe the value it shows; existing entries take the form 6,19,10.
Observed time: 8,31,33
